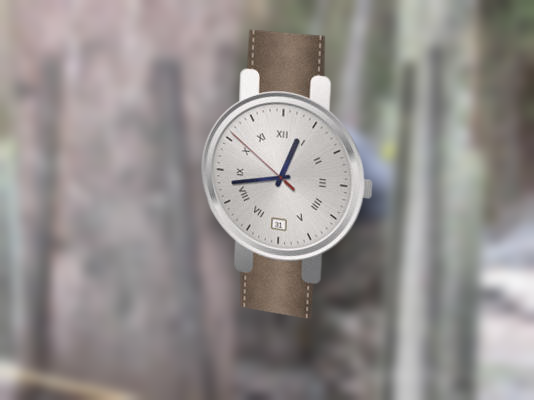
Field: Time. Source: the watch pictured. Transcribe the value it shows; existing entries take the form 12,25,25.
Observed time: 12,42,51
